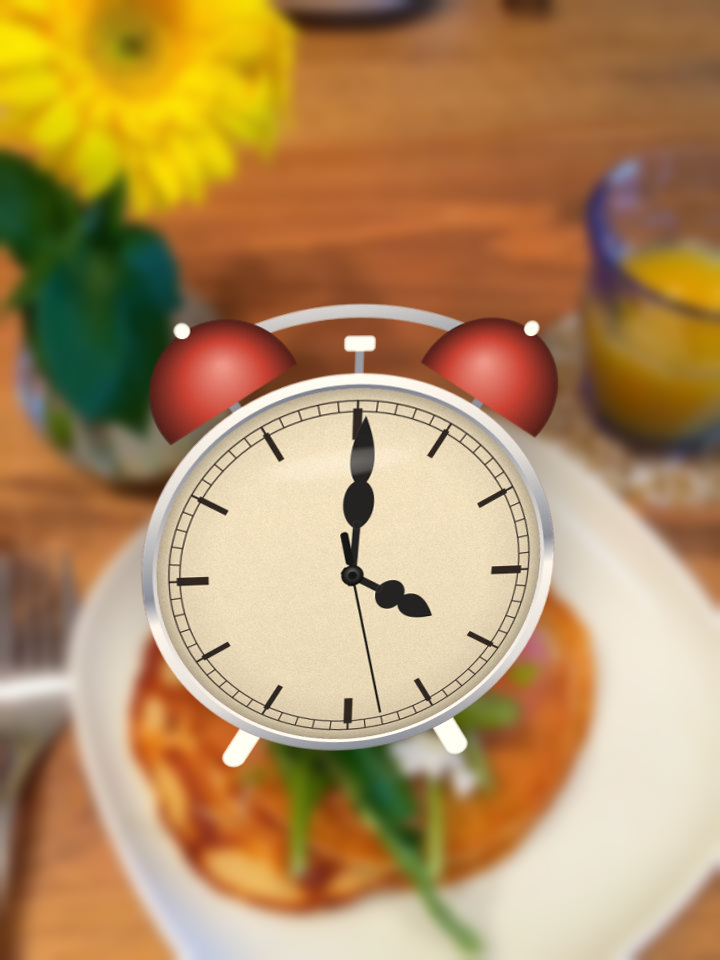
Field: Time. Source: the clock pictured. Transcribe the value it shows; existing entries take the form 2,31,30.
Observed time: 4,00,28
